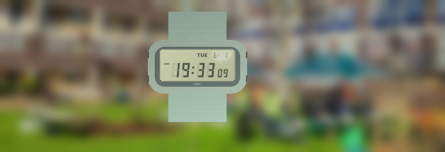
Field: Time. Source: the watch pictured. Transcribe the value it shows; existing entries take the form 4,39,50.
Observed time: 19,33,09
